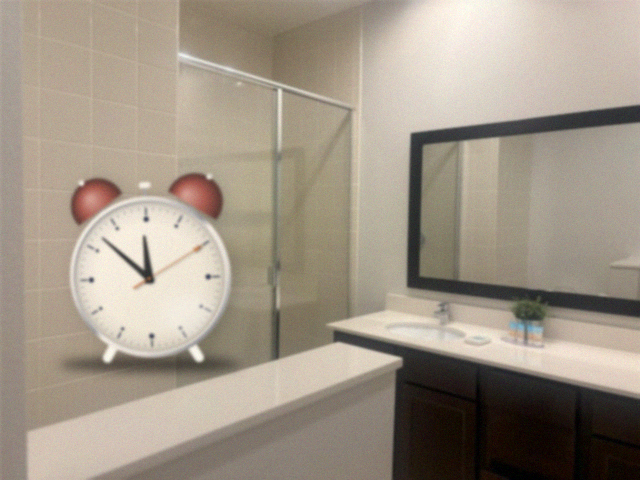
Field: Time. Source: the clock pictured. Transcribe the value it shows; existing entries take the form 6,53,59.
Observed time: 11,52,10
